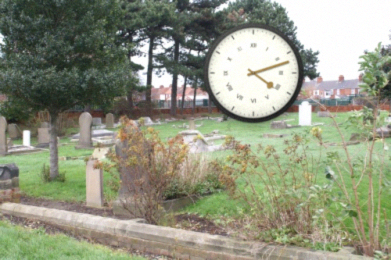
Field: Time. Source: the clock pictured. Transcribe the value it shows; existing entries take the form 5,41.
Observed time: 4,12
